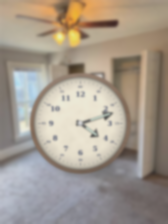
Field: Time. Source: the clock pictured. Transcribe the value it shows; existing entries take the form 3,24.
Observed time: 4,12
